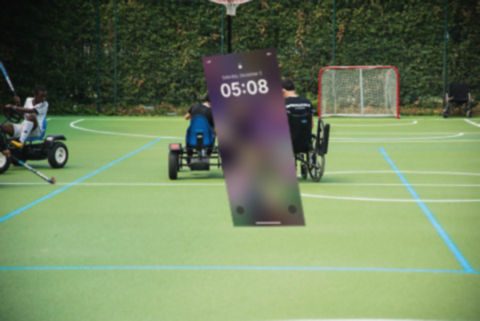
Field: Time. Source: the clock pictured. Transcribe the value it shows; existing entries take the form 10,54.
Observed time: 5,08
